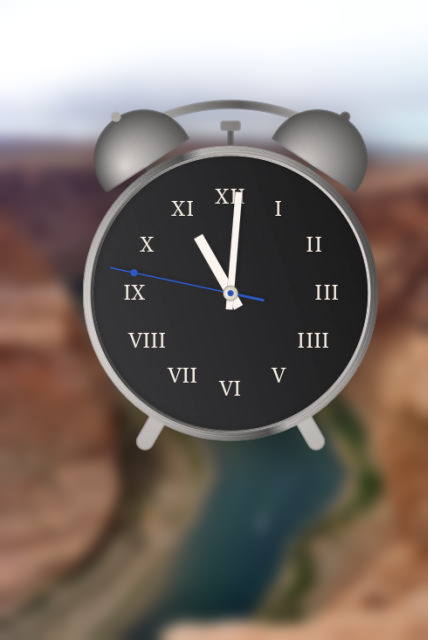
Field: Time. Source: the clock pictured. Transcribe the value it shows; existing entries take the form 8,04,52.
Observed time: 11,00,47
